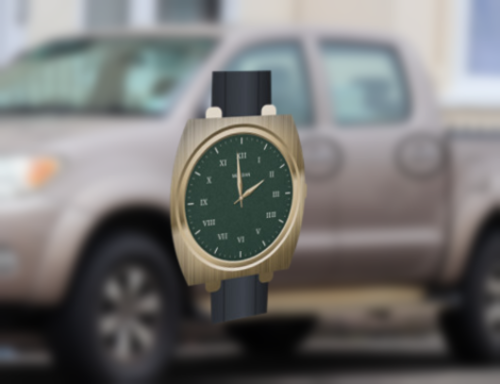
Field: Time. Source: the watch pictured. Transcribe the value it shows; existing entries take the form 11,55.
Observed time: 1,59
